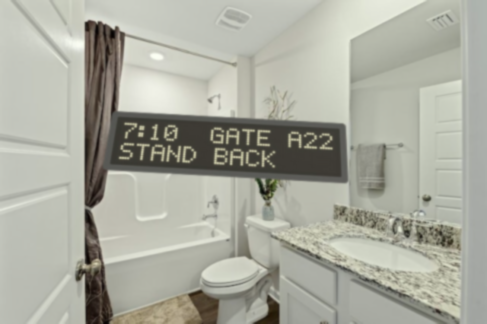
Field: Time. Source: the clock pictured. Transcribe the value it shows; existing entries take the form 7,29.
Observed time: 7,10
